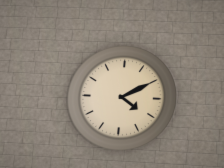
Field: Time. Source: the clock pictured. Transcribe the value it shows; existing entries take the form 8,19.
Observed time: 4,10
